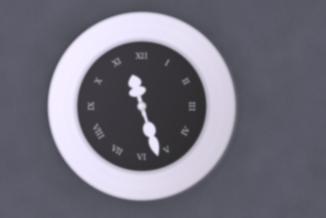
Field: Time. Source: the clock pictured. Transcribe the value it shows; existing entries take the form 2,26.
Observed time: 11,27
